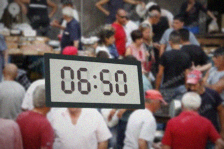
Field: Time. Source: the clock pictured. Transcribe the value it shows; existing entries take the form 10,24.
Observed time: 6,50
